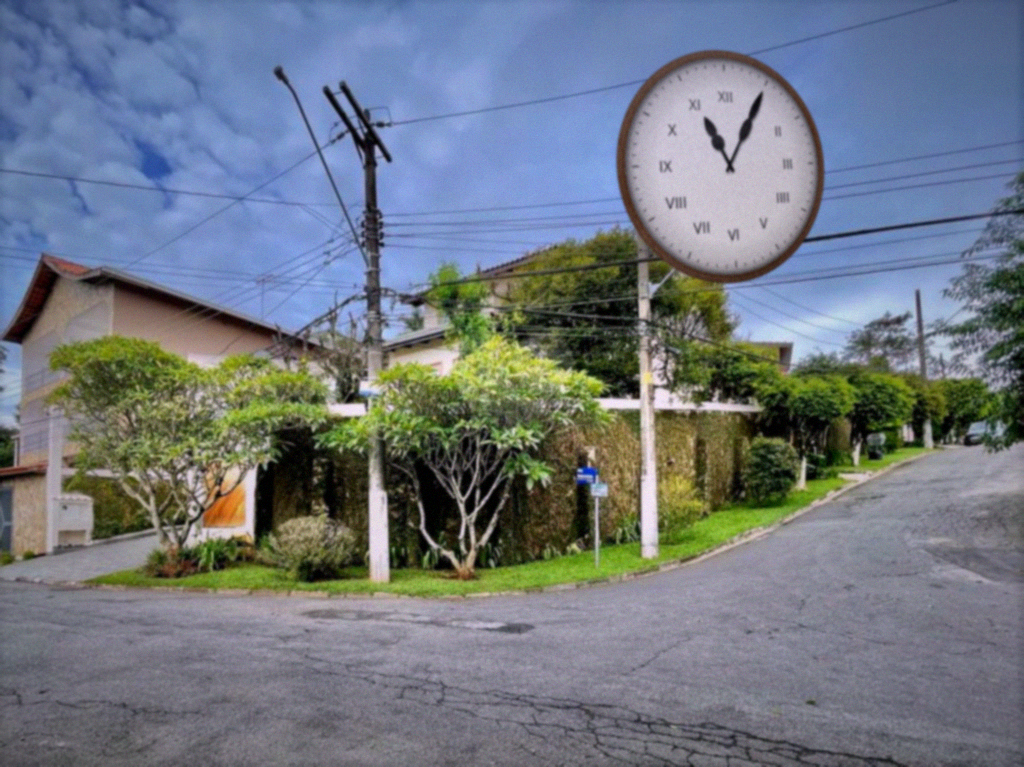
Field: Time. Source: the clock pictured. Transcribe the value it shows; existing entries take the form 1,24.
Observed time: 11,05
